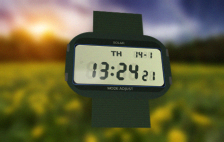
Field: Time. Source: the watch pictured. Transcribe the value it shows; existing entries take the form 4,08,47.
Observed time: 13,24,21
